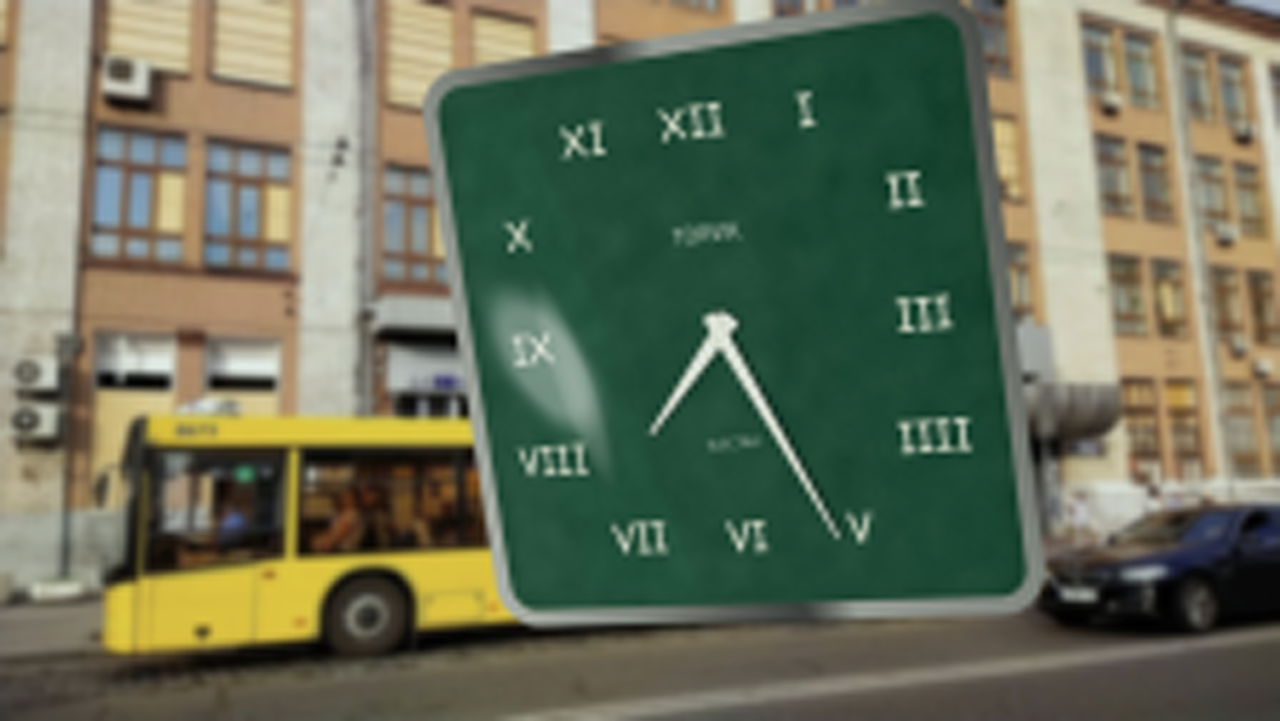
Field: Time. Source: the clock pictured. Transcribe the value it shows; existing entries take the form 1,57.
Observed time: 7,26
